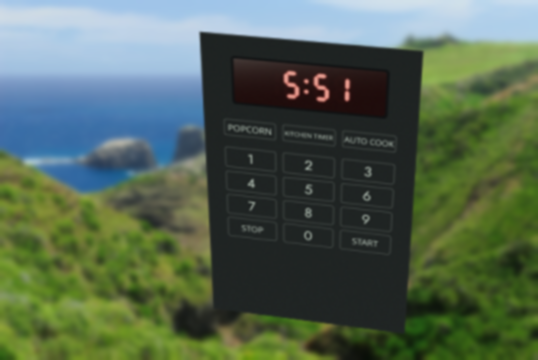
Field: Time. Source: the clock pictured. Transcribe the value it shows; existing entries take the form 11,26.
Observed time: 5,51
